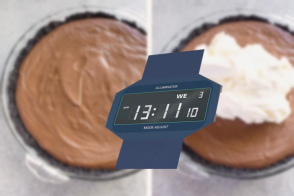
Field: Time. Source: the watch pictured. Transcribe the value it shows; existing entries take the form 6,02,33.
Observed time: 13,11,10
